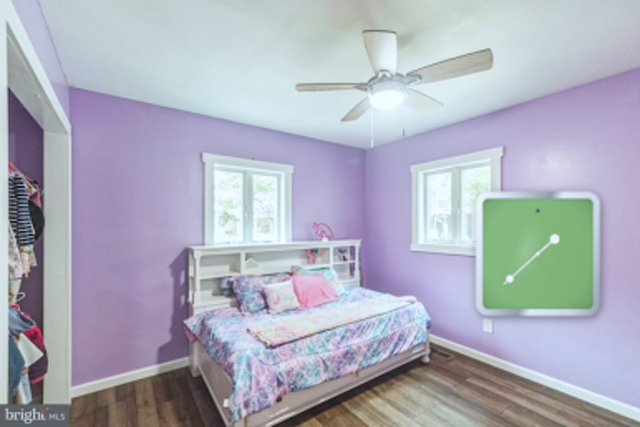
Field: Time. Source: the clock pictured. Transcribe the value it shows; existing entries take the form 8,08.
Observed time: 1,38
